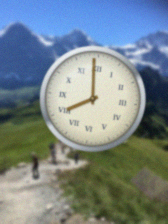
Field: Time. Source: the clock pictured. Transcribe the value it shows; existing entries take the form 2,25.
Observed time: 7,59
